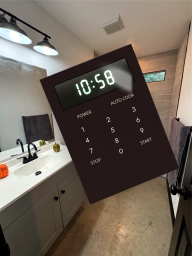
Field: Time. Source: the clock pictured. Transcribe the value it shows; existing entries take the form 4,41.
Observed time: 10,58
